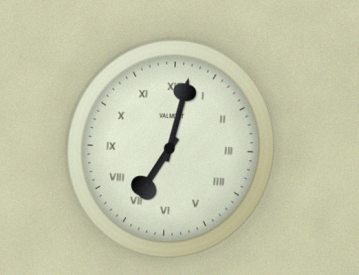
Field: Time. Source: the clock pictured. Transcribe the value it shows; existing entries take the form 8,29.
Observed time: 7,02
